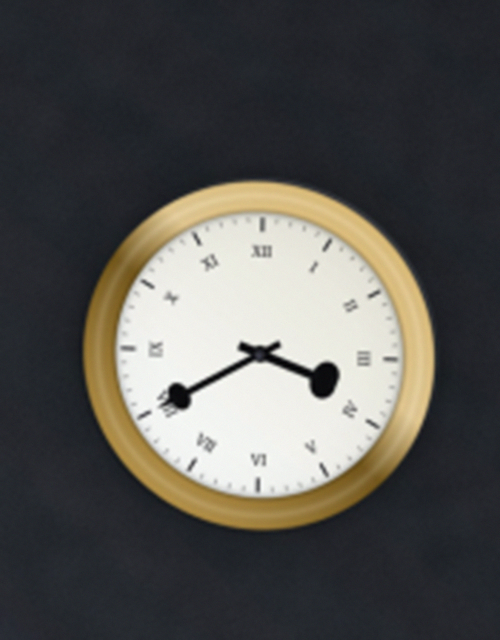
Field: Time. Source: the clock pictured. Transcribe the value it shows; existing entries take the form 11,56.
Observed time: 3,40
